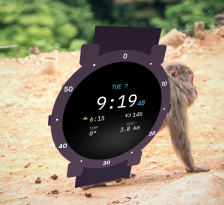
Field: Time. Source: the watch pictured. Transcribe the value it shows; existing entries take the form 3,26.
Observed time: 9,19
